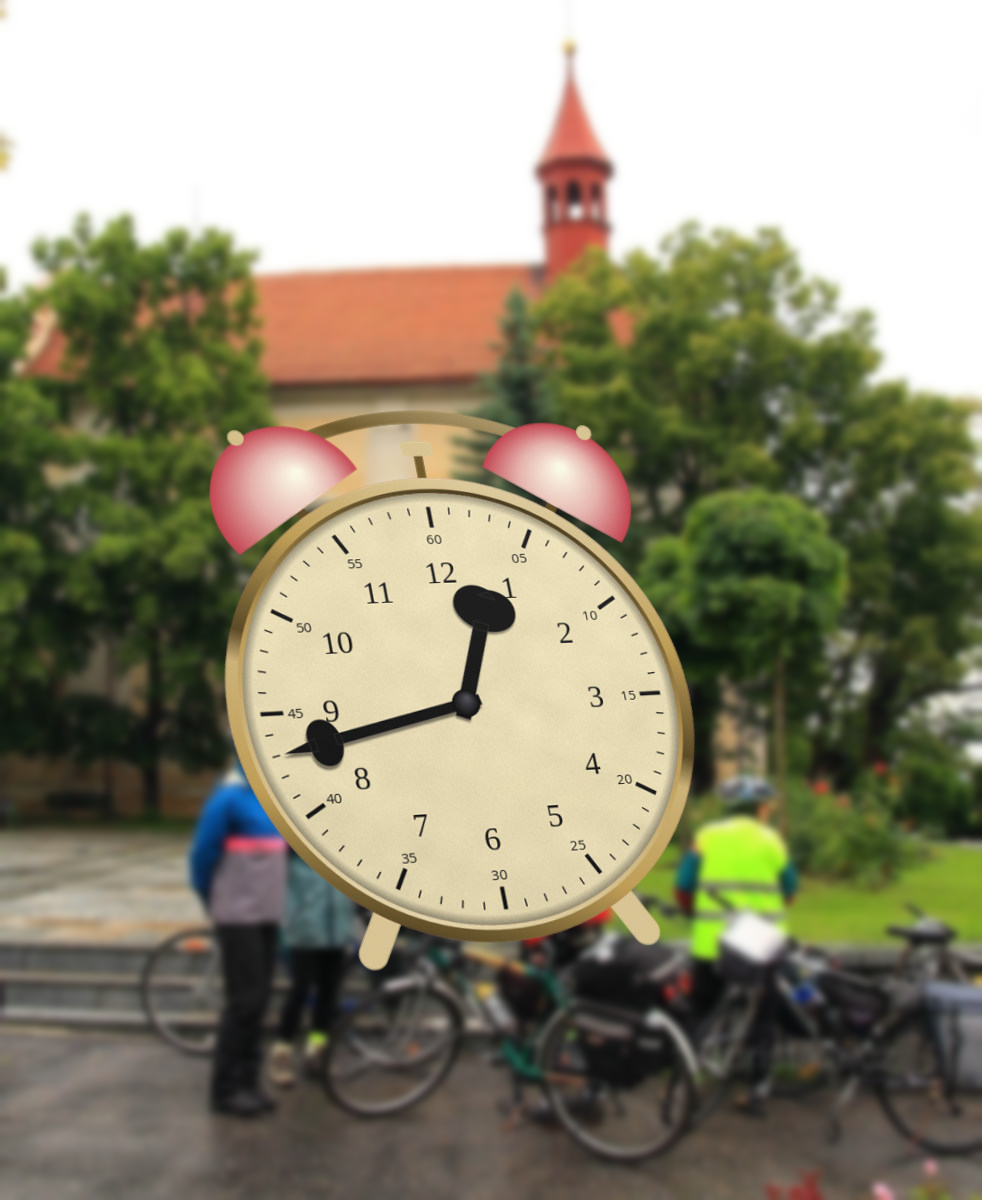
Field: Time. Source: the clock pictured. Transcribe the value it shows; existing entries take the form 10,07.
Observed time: 12,43
